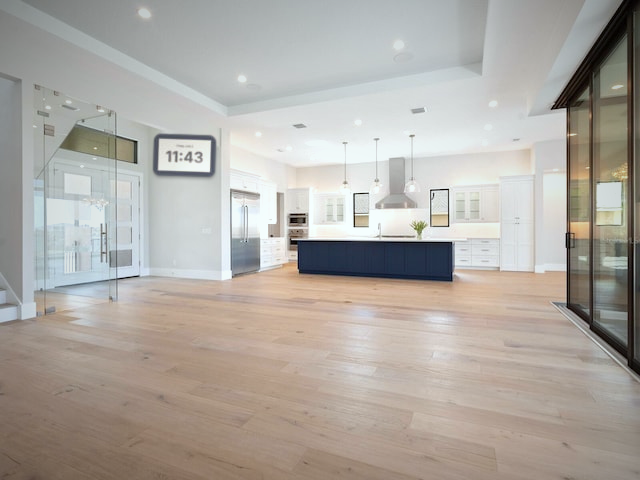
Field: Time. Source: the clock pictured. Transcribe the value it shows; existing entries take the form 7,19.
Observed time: 11,43
